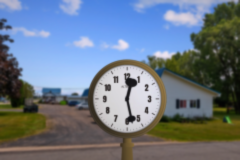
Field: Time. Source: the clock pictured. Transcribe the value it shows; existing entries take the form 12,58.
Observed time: 12,28
